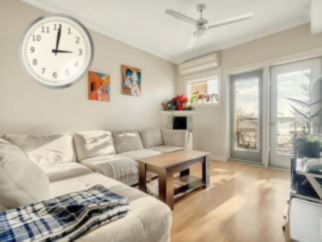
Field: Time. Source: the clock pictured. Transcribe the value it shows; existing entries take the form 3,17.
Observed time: 3,01
